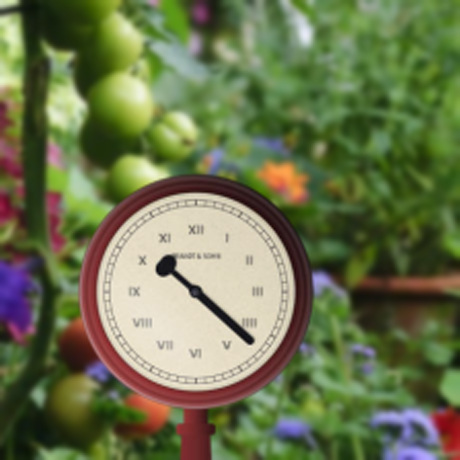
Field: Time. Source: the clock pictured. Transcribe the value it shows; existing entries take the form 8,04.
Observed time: 10,22
